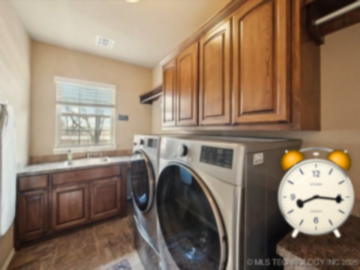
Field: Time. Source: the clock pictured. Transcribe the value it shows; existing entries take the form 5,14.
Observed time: 8,16
